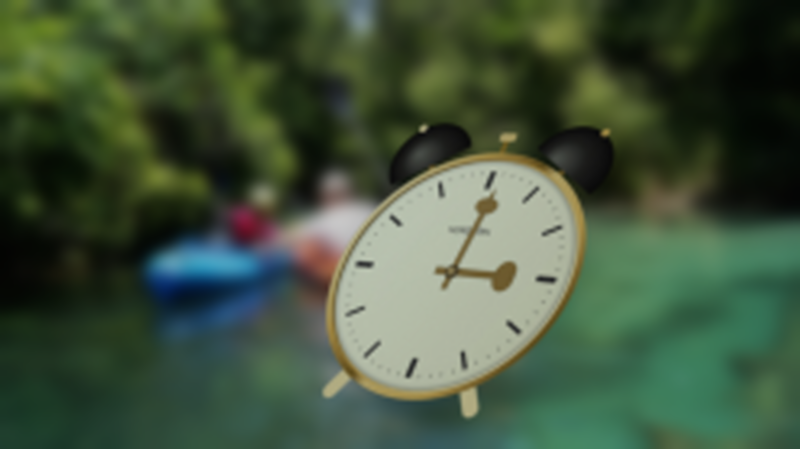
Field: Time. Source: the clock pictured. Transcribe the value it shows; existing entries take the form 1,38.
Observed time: 3,01
